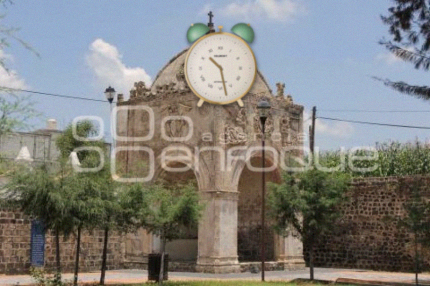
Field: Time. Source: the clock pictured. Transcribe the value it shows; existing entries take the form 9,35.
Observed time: 10,28
